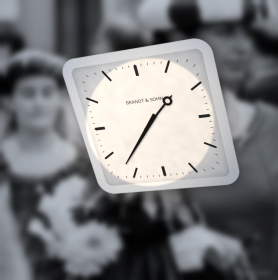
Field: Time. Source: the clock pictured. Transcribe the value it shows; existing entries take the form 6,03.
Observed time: 1,37
